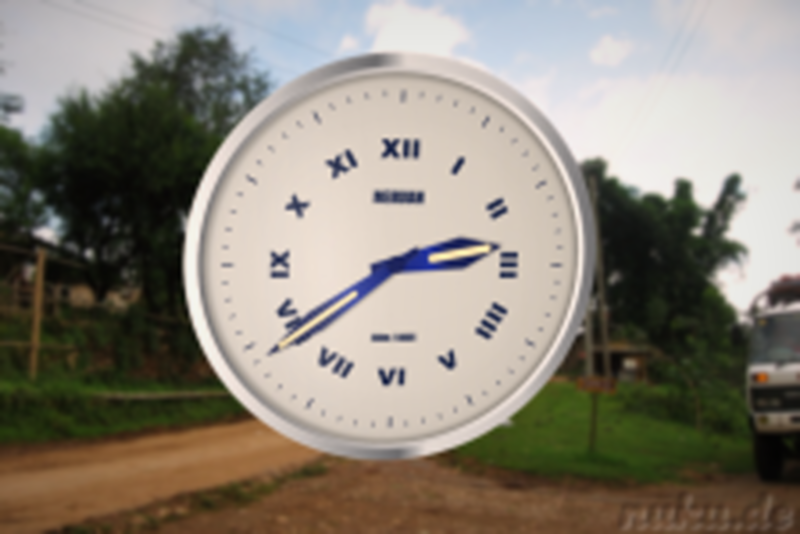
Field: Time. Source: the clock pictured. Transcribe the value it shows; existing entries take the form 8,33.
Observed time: 2,39
